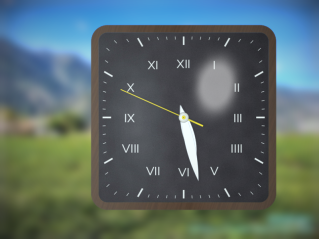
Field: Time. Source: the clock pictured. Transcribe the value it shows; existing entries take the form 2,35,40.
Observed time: 5,27,49
